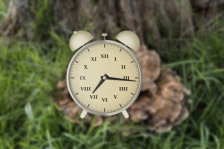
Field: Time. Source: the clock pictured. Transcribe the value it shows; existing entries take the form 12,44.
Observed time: 7,16
